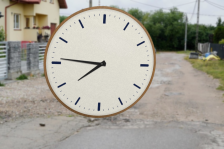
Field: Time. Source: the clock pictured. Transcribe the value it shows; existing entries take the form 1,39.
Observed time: 7,46
